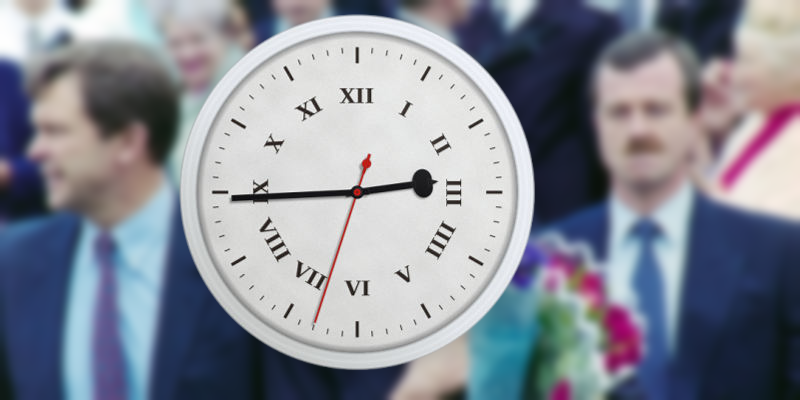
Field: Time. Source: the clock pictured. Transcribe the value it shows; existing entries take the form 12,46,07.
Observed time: 2,44,33
